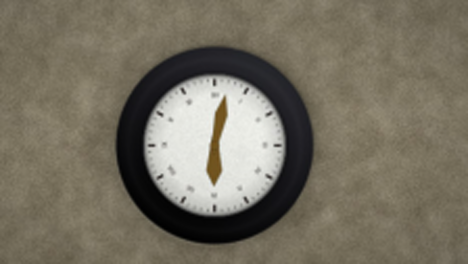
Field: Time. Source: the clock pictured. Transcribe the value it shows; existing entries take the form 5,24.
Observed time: 6,02
